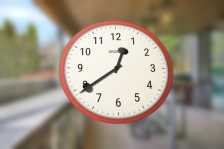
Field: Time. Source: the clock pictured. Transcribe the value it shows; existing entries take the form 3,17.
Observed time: 12,39
